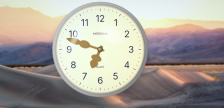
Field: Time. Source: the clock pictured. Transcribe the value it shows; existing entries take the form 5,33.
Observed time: 6,48
